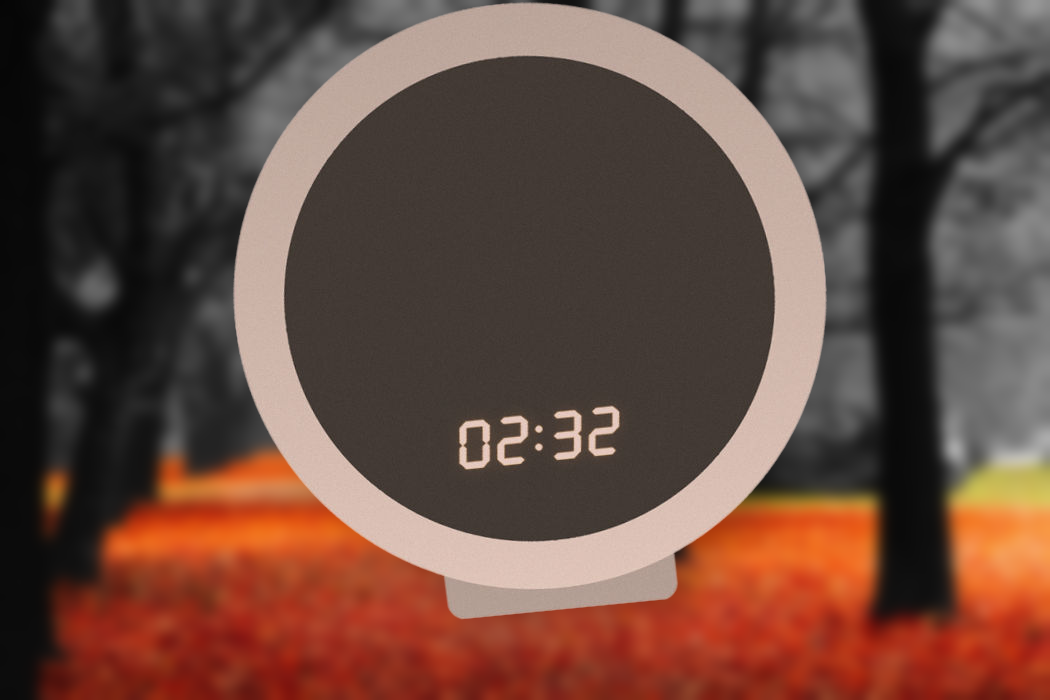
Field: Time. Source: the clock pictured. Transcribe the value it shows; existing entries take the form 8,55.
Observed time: 2,32
